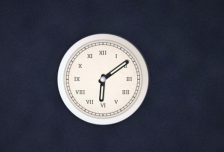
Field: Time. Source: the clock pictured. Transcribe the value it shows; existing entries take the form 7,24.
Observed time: 6,09
